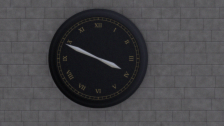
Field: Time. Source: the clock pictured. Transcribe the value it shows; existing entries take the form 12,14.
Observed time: 3,49
